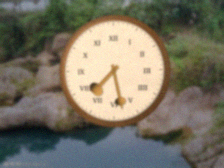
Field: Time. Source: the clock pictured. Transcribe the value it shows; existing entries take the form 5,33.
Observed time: 7,28
